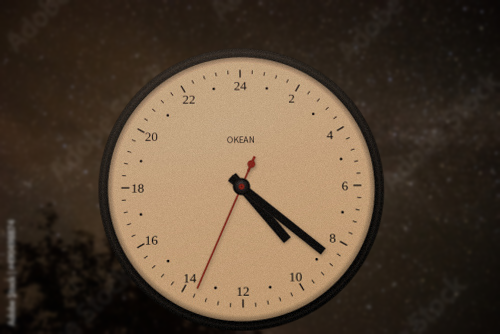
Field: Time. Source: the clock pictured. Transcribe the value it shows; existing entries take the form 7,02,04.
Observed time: 9,21,34
